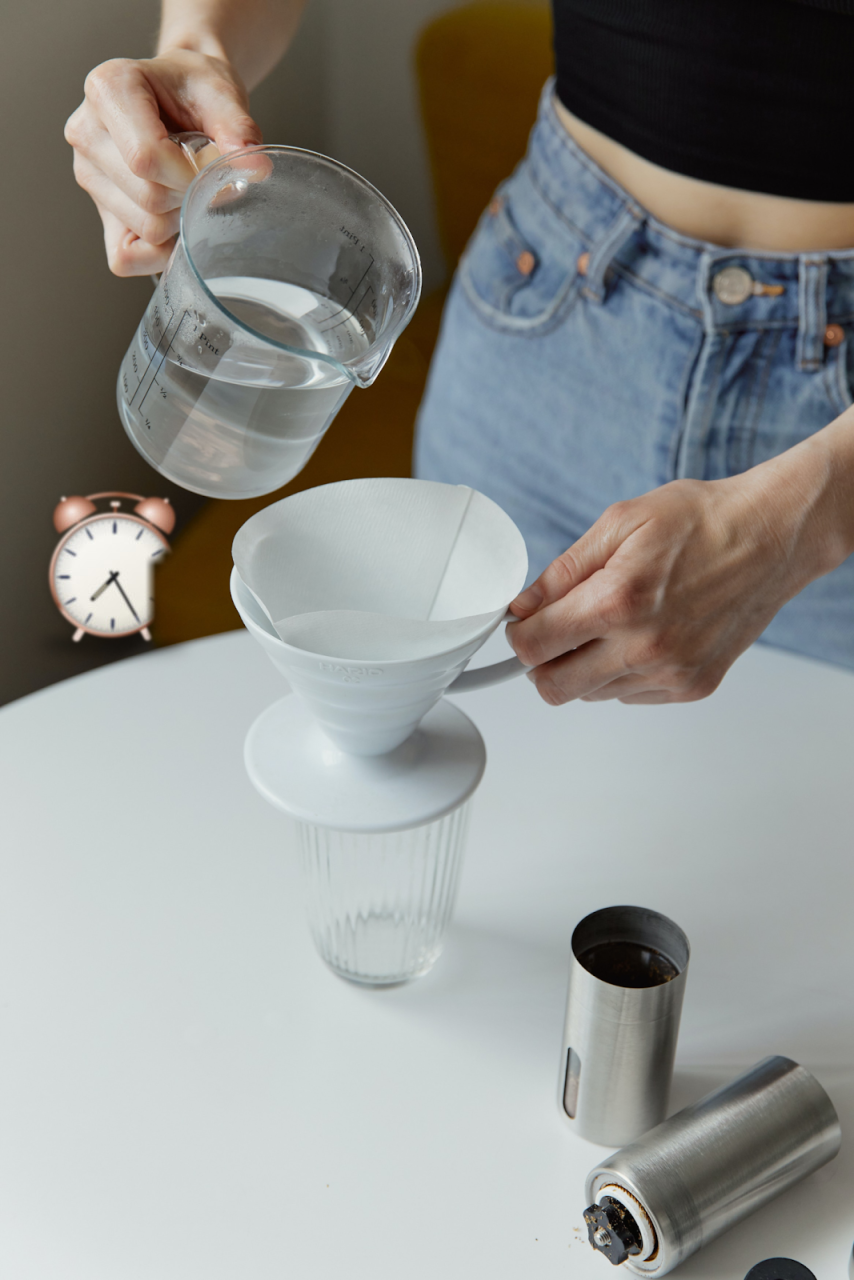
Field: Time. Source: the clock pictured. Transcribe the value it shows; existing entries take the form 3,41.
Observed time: 7,25
